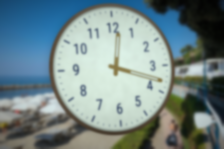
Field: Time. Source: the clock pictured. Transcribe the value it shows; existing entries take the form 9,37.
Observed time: 12,18
